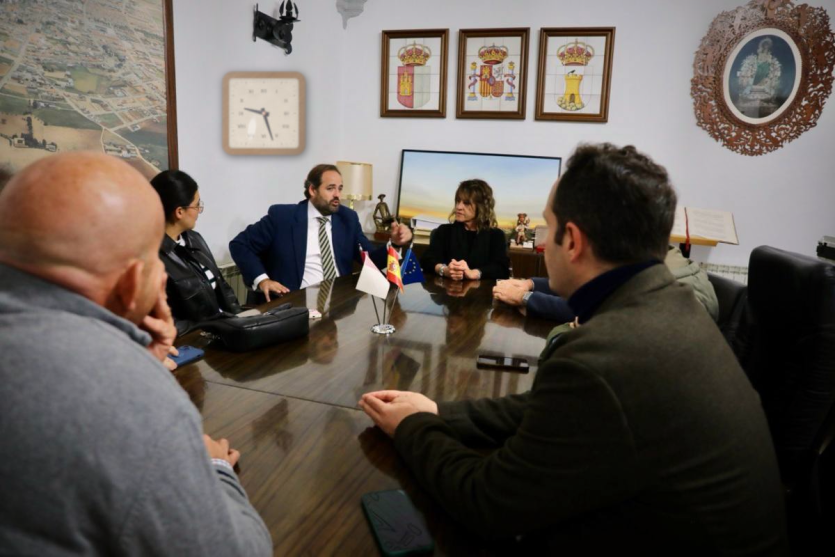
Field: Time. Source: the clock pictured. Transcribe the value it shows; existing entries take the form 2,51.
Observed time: 9,27
